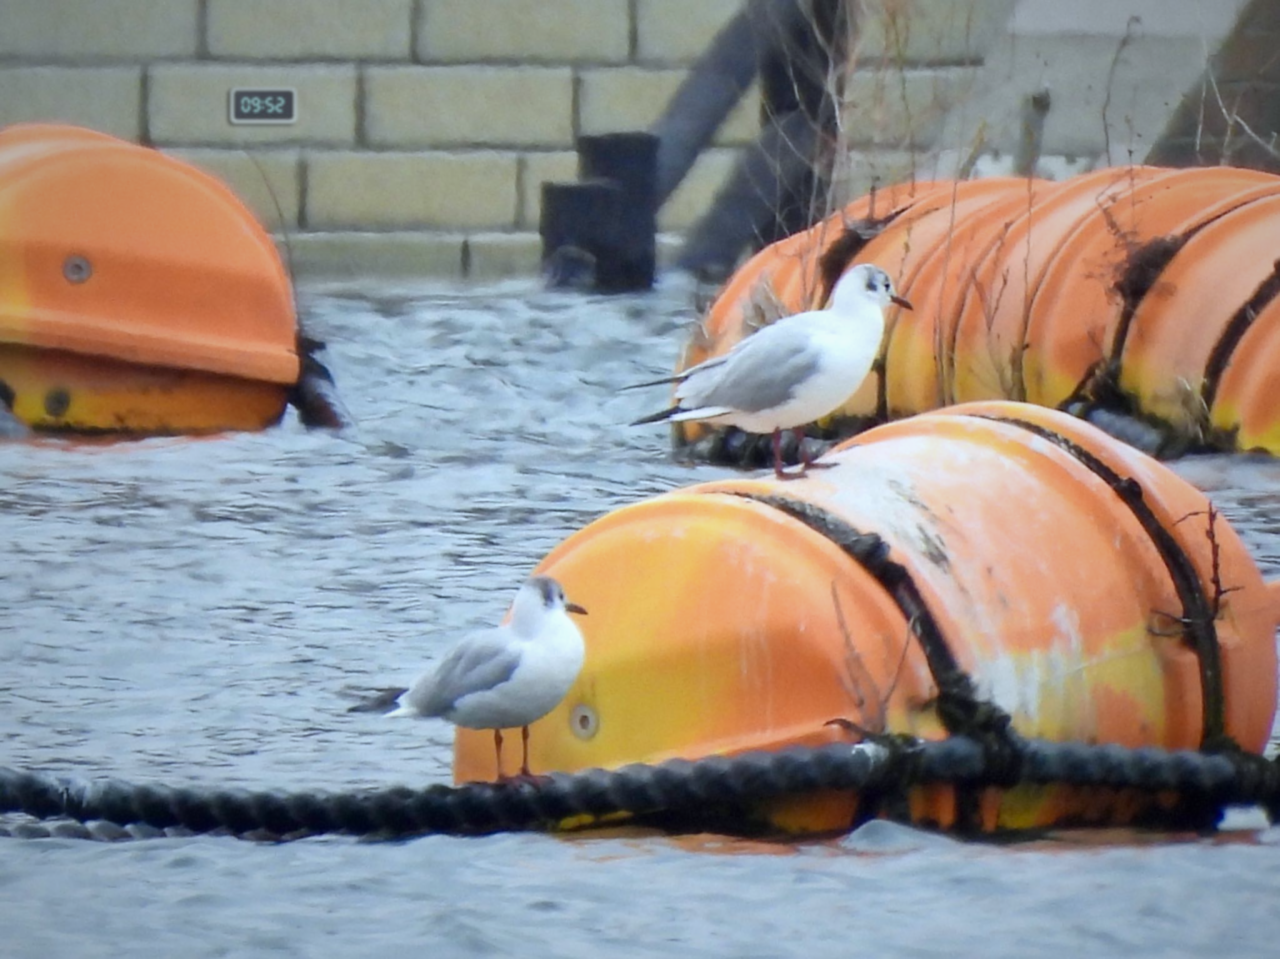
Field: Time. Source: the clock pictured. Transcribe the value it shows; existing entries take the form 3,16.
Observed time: 9,52
